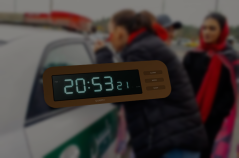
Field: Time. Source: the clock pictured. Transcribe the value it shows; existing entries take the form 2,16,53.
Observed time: 20,53,21
